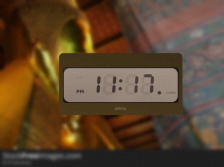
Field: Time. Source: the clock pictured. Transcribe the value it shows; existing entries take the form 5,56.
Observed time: 11,17
